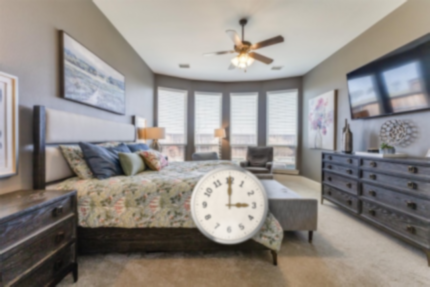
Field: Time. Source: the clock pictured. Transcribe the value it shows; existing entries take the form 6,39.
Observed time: 3,00
